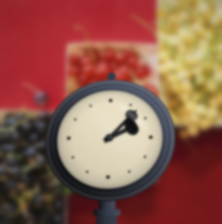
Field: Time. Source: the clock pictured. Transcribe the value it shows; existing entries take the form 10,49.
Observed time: 2,07
